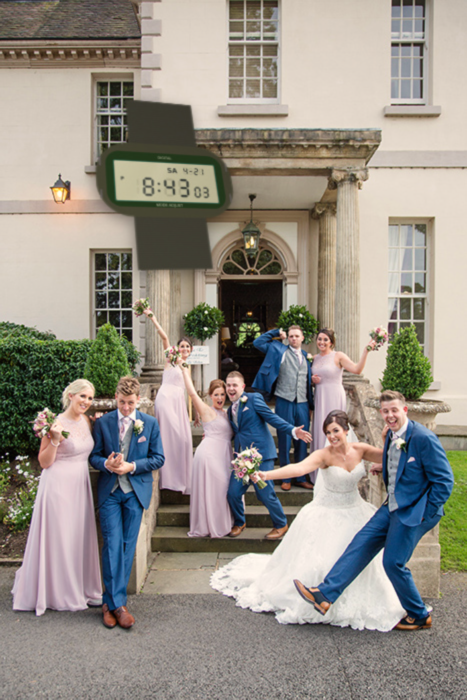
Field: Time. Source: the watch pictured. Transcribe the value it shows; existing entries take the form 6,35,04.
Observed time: 8,43,03
